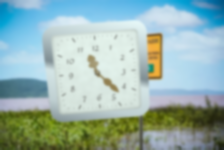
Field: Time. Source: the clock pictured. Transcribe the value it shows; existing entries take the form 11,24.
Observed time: 11,23
